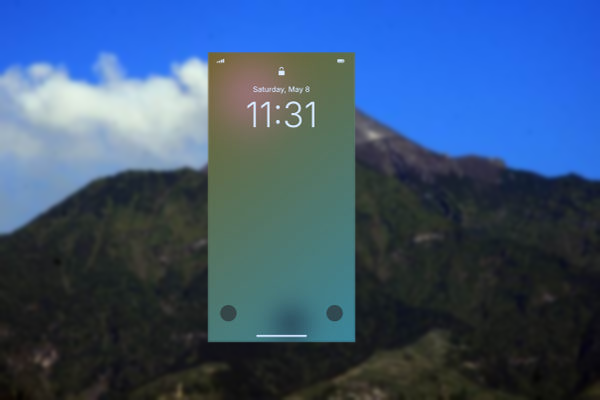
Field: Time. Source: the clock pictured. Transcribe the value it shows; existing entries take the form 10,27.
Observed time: 11,31
